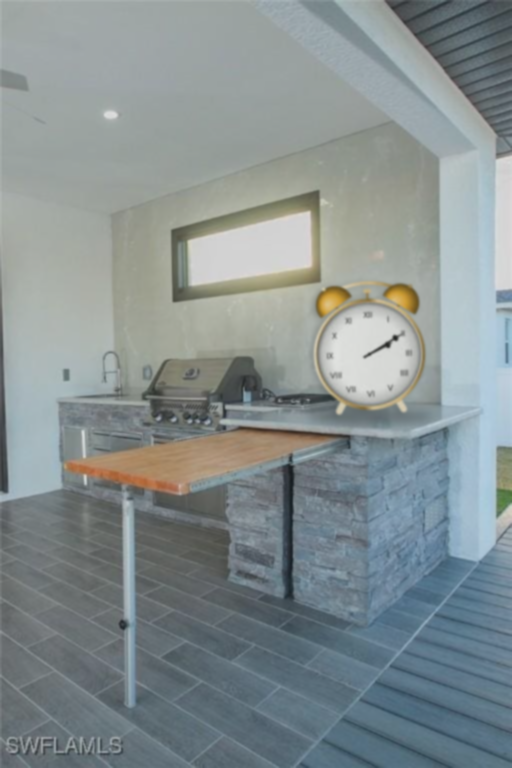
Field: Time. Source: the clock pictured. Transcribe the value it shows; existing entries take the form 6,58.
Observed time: 2,10
